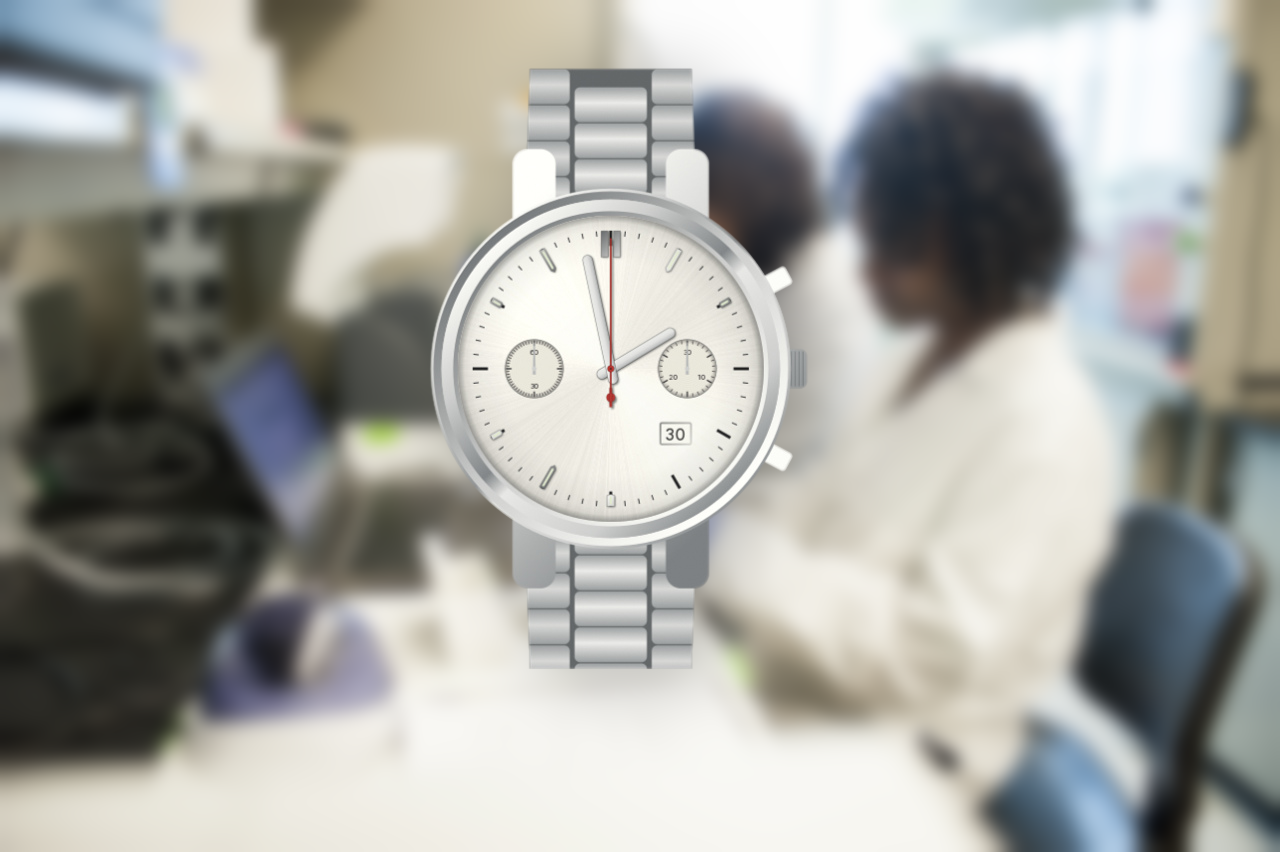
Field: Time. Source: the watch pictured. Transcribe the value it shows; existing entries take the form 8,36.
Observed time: 1,58
